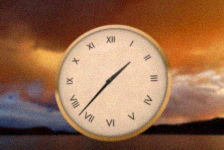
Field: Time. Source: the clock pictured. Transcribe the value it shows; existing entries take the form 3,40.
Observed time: 1,37
